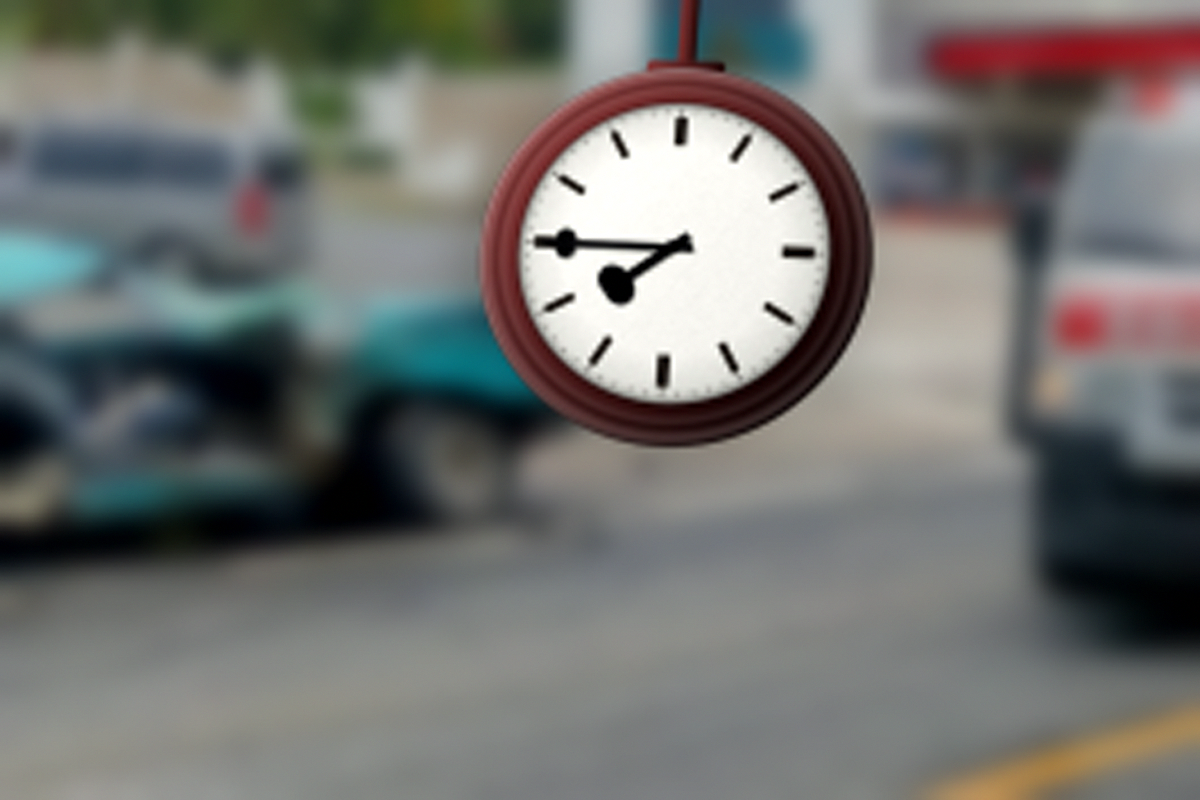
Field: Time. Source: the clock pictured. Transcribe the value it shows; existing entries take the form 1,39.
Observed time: 7,45
